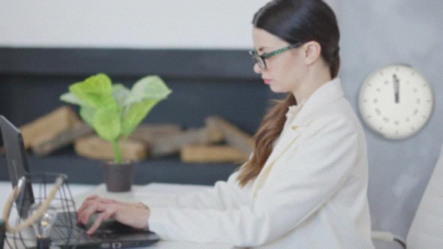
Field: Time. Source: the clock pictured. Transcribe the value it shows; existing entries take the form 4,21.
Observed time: 11,59
